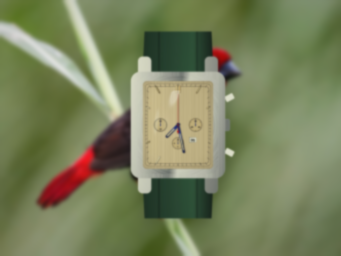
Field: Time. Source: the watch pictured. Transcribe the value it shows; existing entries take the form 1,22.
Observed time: 7,28
